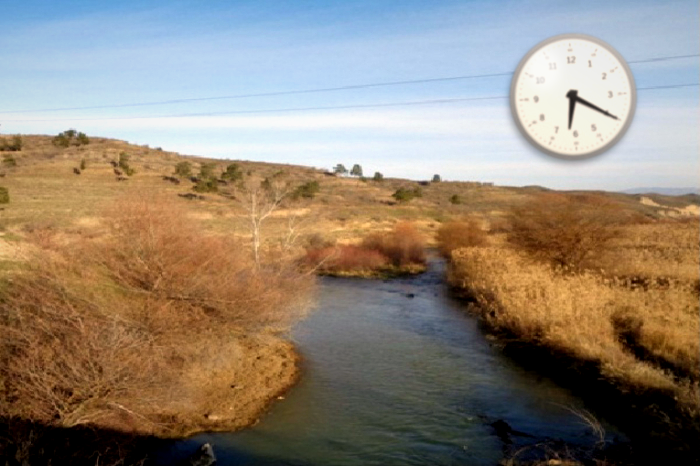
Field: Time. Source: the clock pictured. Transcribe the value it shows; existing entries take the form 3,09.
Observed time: 6,20
